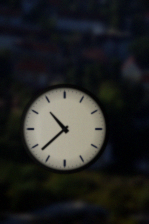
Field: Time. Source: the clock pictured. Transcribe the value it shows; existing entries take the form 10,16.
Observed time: 10,38
